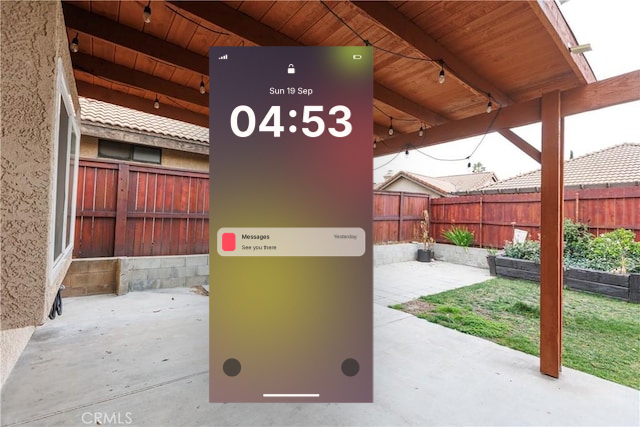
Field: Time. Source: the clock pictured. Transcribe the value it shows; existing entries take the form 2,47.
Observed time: 4,53
